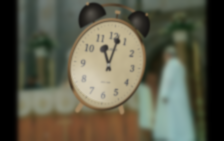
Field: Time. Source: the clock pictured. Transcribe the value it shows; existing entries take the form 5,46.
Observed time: 11,02
